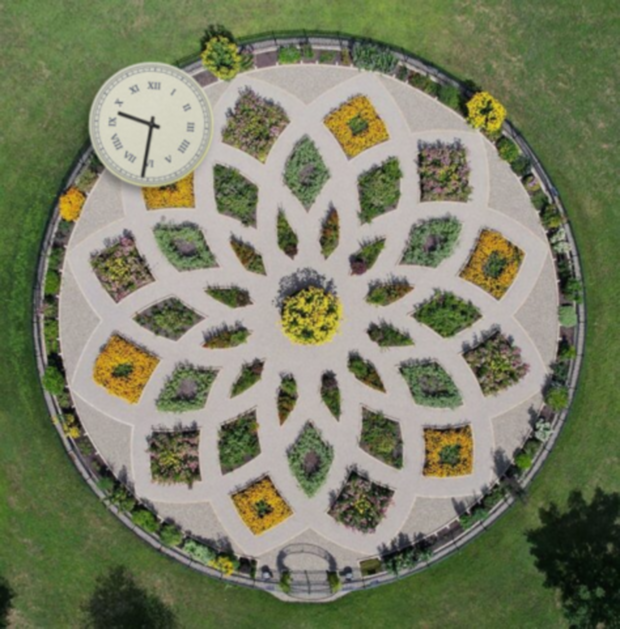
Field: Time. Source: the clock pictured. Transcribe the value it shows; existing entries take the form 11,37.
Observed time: 9,31
